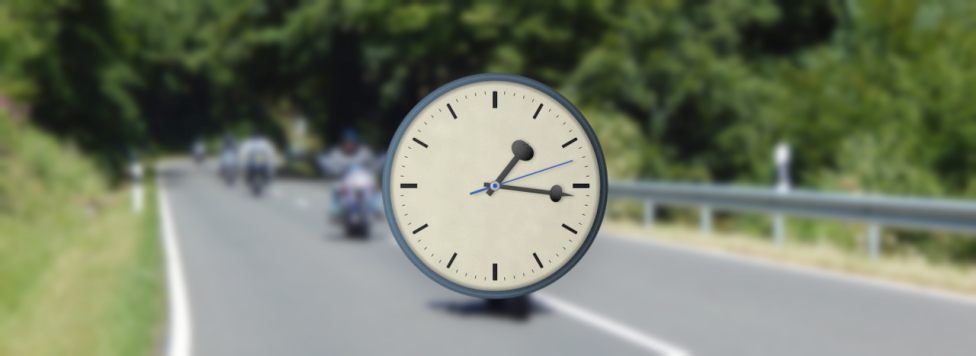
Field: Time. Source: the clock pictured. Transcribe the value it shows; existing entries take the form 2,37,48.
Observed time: 1,16,12
